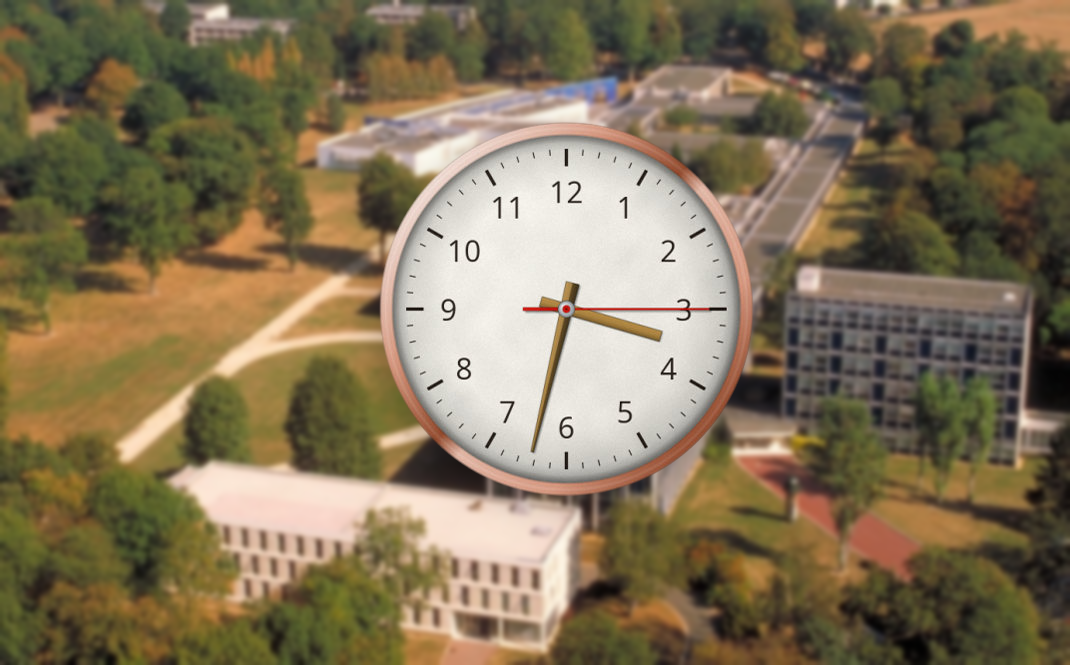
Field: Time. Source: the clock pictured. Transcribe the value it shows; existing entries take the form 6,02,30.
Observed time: 3,32,15
